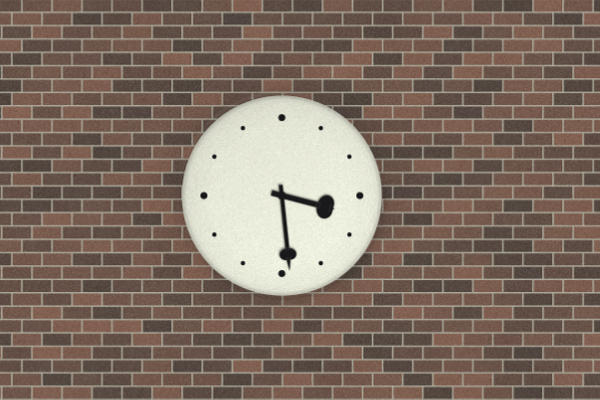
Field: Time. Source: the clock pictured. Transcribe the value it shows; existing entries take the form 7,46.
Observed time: 3,29
